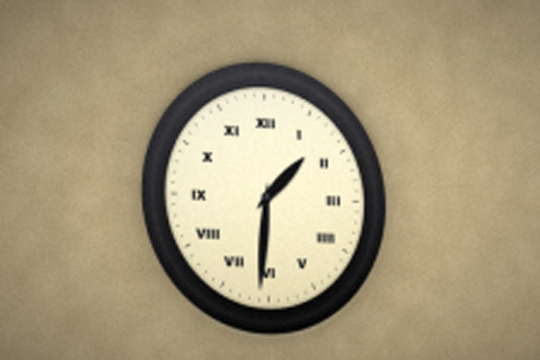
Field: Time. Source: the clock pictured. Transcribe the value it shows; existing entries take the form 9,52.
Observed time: 1,31
